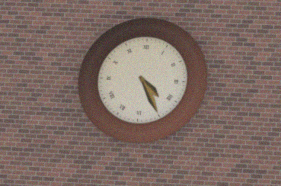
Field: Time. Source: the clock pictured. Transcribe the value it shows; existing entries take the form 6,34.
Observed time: 4,25
